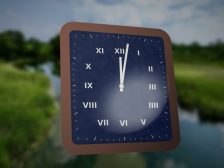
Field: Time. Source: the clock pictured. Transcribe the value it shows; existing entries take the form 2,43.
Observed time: 12,02
